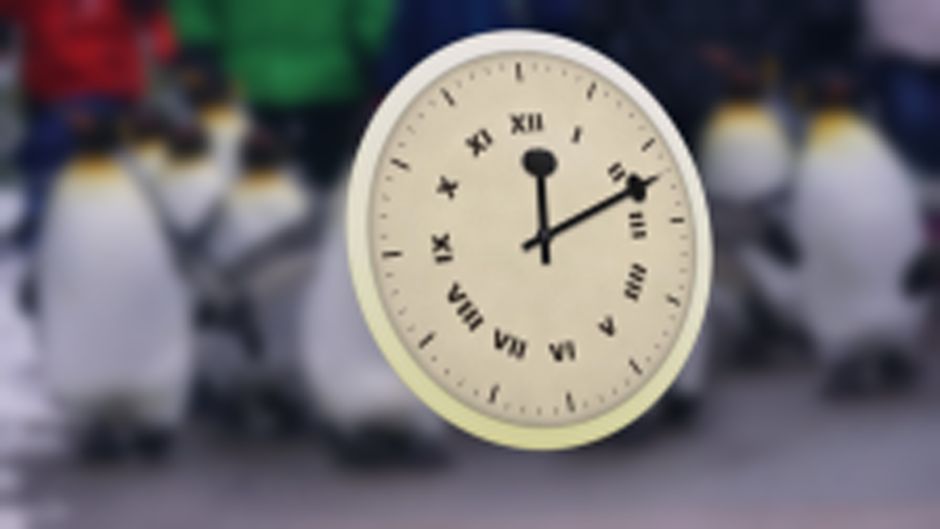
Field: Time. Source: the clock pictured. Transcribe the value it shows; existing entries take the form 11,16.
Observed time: 12,12
